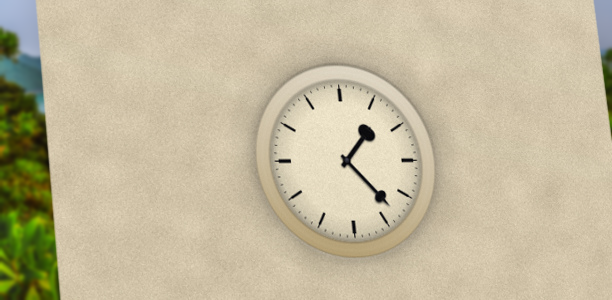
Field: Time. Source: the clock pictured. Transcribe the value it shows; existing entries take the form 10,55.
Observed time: 1,23
